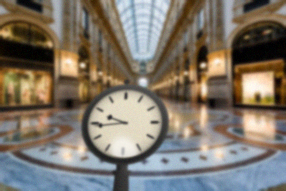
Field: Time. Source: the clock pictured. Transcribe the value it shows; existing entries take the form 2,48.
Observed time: 9,44
